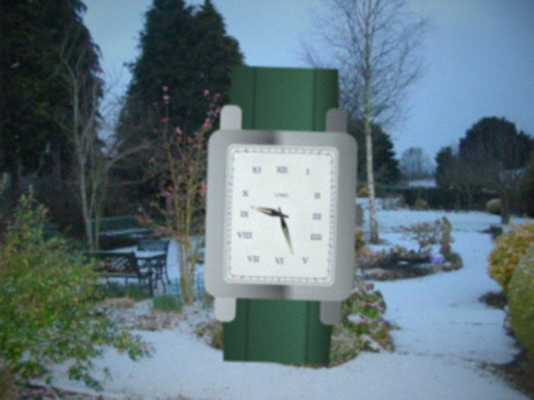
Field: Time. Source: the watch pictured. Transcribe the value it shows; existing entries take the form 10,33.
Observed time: 9,27
